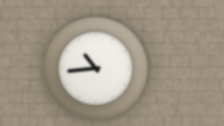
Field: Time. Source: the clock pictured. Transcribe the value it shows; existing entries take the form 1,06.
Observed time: 10,44
